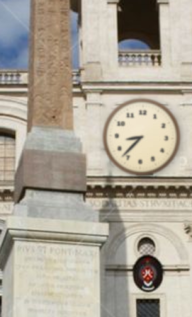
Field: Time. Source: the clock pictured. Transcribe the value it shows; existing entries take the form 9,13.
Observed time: 8,37
